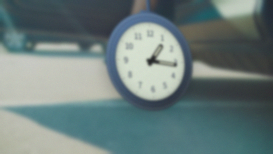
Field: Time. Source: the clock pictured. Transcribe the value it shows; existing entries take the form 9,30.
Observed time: 1,16
